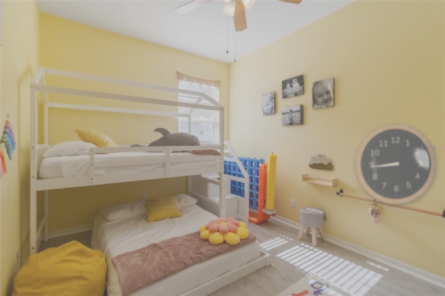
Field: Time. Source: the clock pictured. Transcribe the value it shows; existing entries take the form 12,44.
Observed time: 8,44
